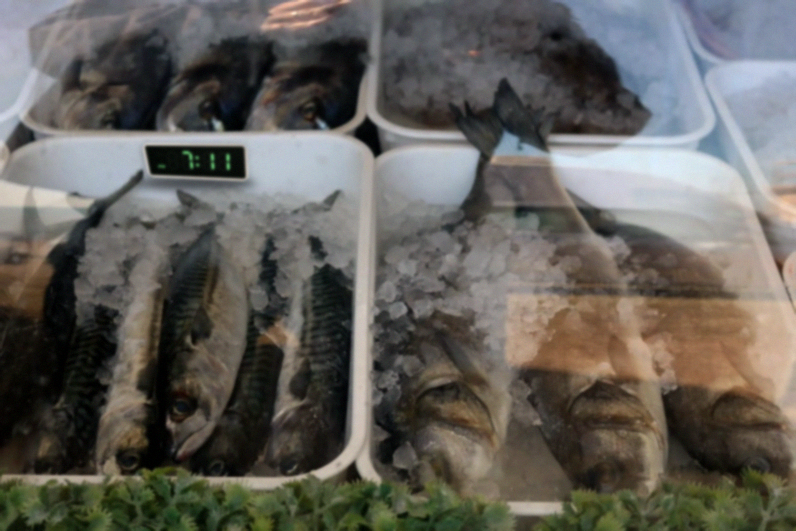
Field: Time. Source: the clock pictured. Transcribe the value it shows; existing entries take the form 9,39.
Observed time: 7,11
